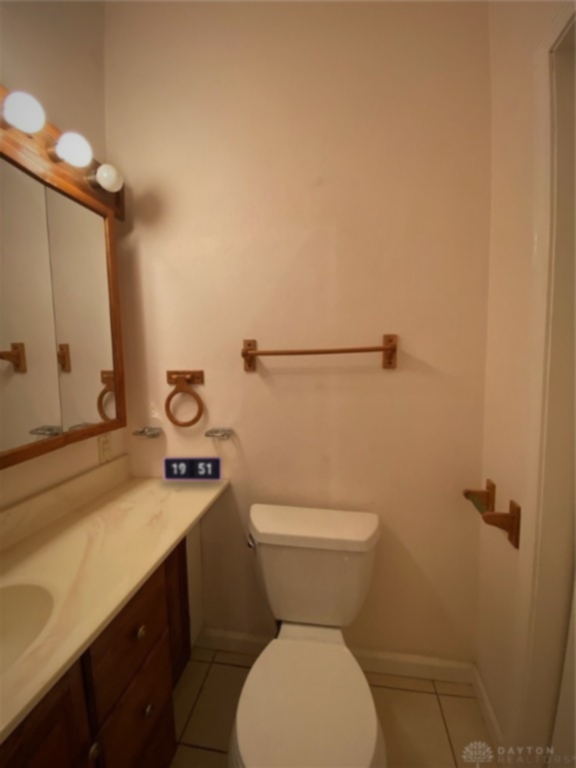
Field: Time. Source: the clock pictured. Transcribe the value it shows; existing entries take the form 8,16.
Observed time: 19,51
